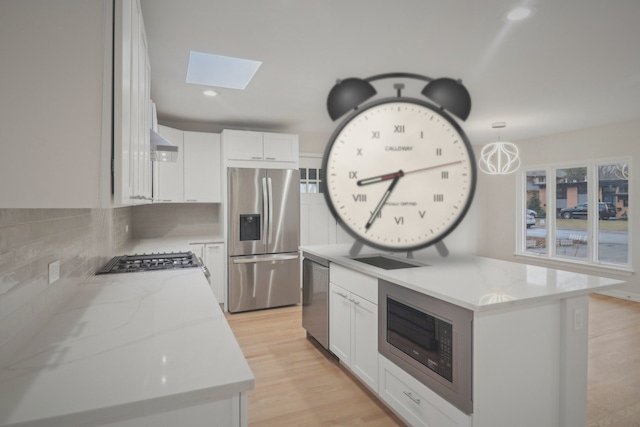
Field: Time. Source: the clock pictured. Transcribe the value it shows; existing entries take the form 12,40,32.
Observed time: 8,35,13
